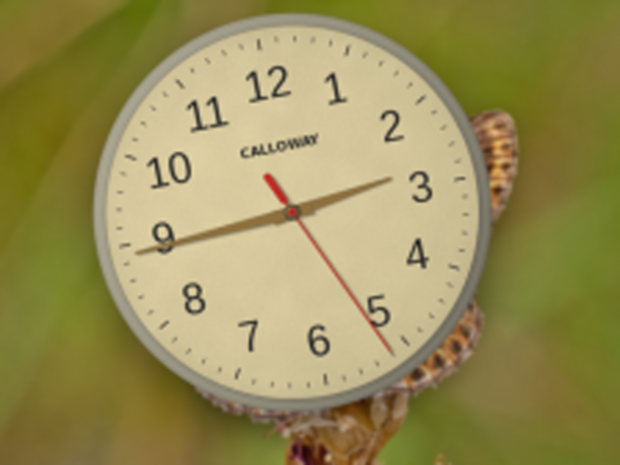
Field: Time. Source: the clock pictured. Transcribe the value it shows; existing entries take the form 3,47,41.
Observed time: 2,44,26
